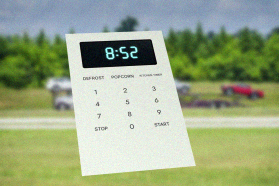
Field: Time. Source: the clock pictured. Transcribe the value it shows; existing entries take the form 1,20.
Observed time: 8,52
